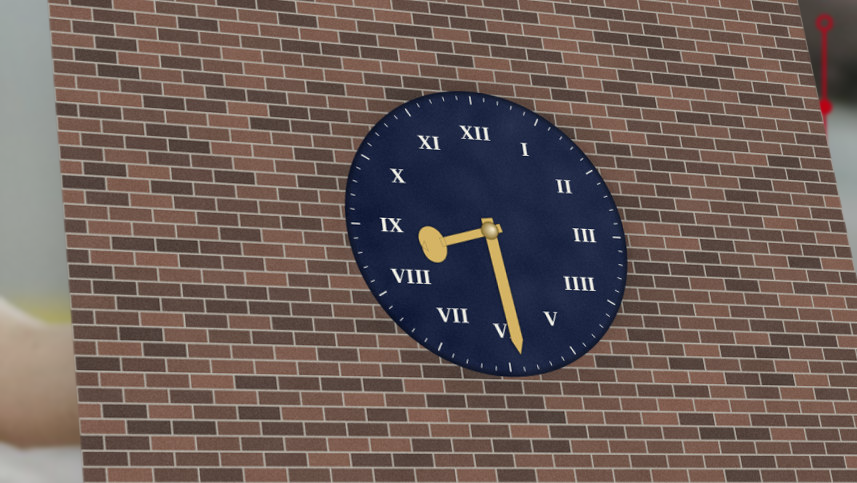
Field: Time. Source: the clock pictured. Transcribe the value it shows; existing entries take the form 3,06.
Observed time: 8,29
